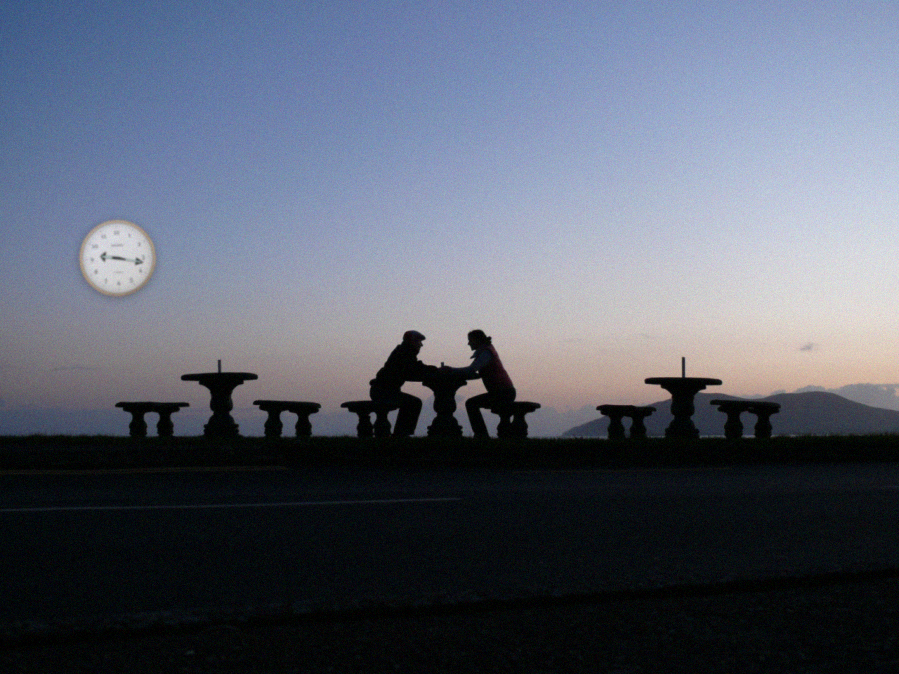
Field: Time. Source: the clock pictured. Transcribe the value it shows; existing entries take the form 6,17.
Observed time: 9,17
